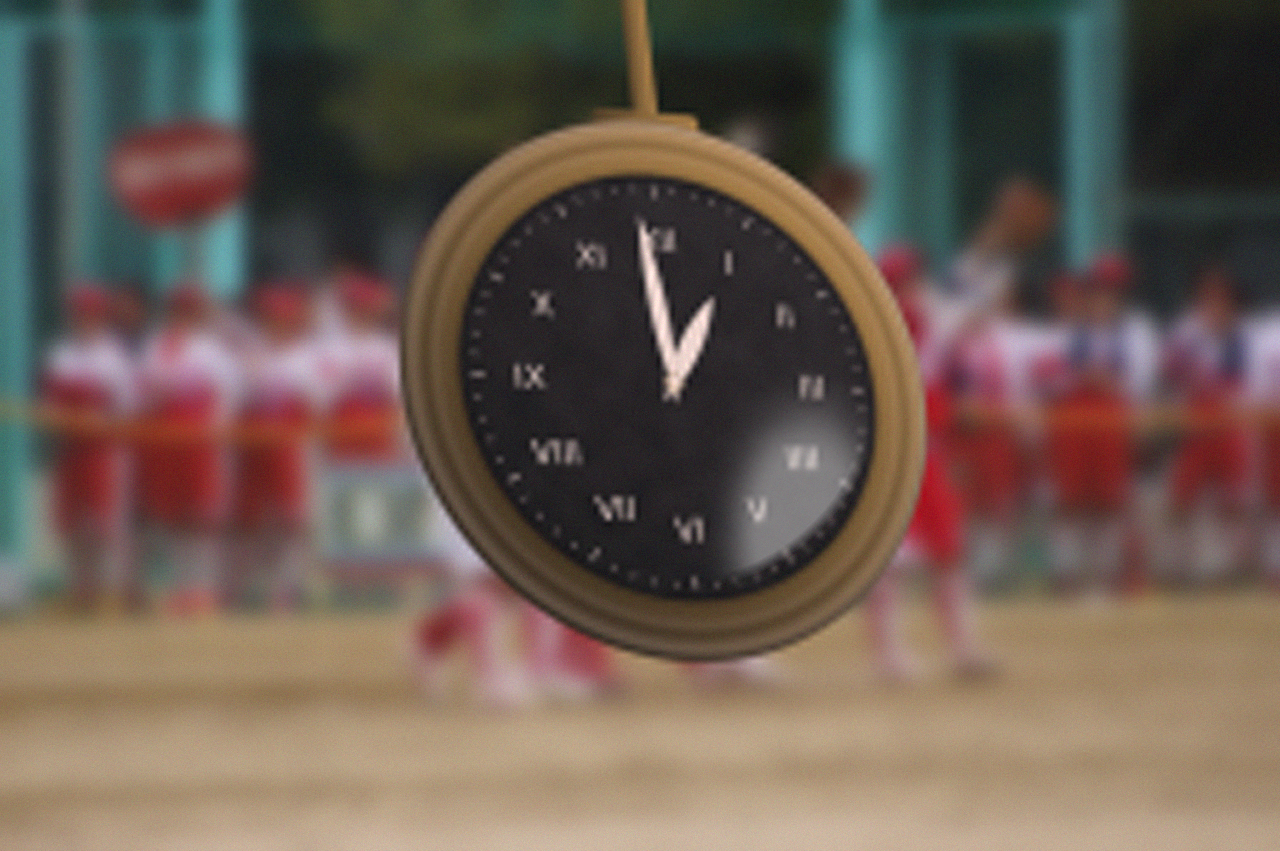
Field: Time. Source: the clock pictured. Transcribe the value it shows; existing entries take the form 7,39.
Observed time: 12,59
